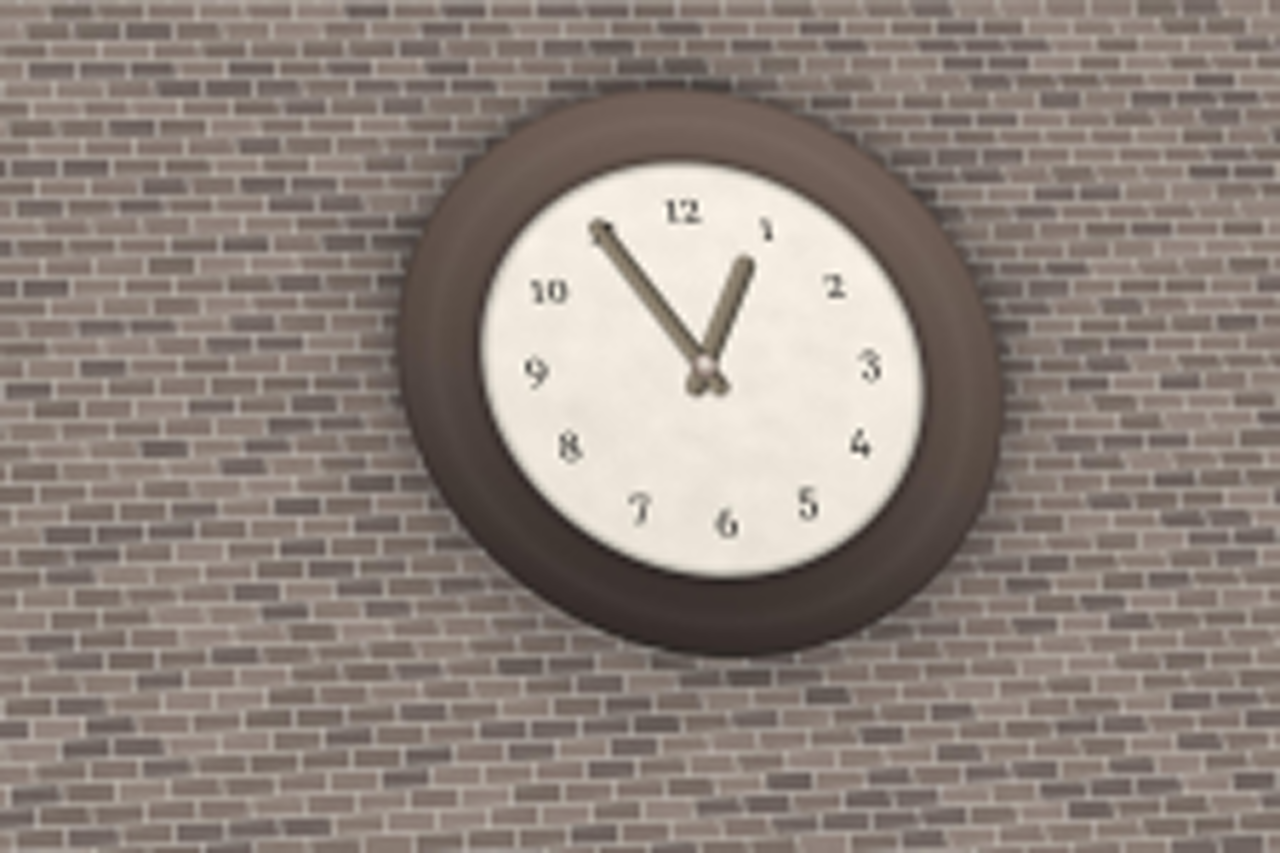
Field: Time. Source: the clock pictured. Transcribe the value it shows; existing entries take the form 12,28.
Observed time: 12,55
